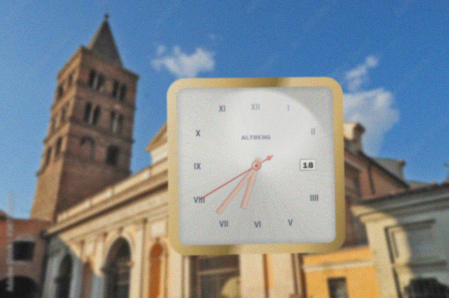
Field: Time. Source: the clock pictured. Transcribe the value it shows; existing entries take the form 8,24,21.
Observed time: 6,36,40
